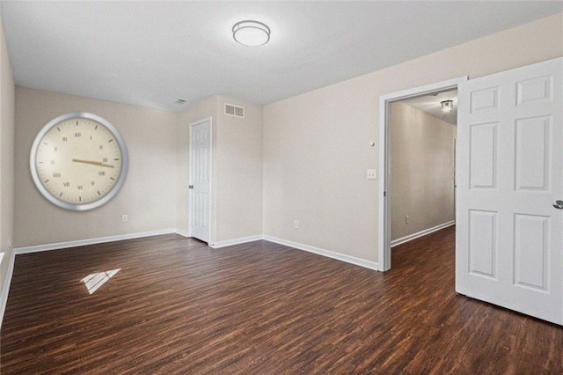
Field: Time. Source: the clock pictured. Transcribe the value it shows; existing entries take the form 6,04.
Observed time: 3,17
